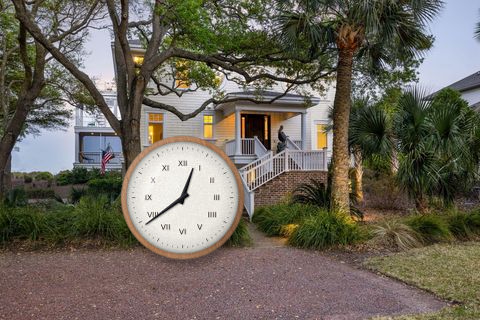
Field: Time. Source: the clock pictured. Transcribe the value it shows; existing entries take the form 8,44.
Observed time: 12,39
